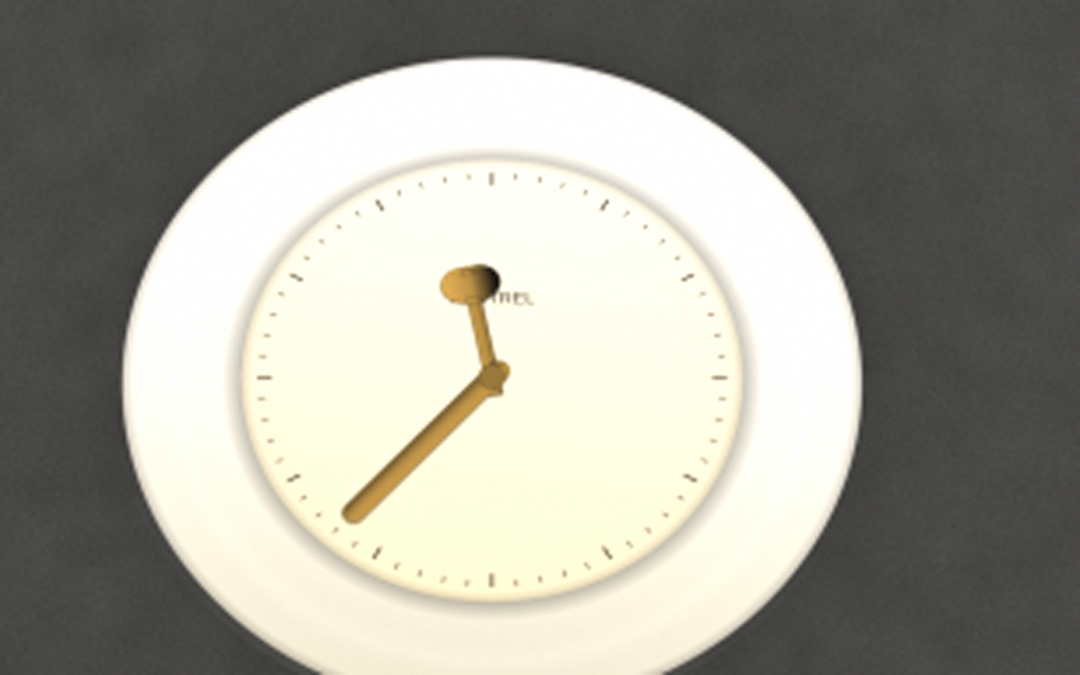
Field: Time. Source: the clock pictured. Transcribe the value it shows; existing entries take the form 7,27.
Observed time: 11,37
